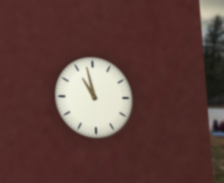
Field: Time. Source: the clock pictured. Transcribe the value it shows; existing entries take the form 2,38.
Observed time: 10,58
